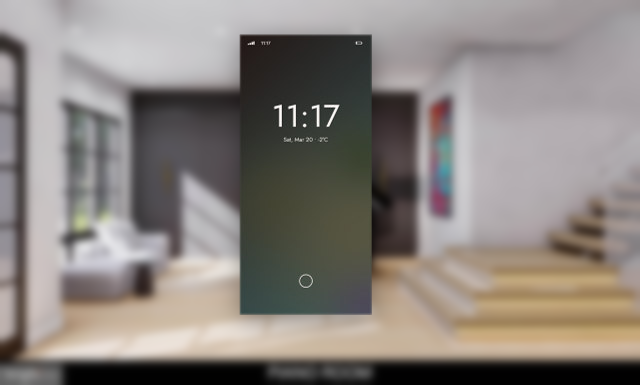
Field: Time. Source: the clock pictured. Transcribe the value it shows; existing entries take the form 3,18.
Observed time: 11,17
